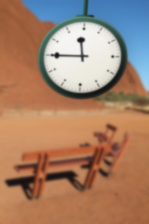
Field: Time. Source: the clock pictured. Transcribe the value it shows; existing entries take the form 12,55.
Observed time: 11,45
